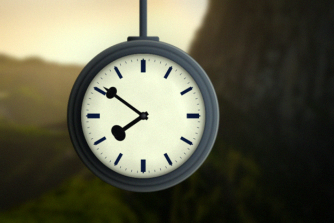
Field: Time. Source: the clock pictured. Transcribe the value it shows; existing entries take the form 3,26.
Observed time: 7,51
